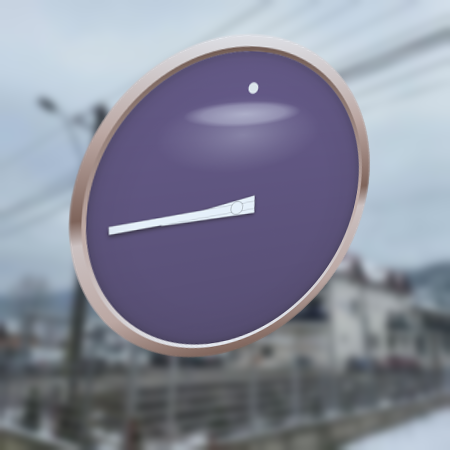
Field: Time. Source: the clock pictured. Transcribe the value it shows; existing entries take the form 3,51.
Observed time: 8,44
